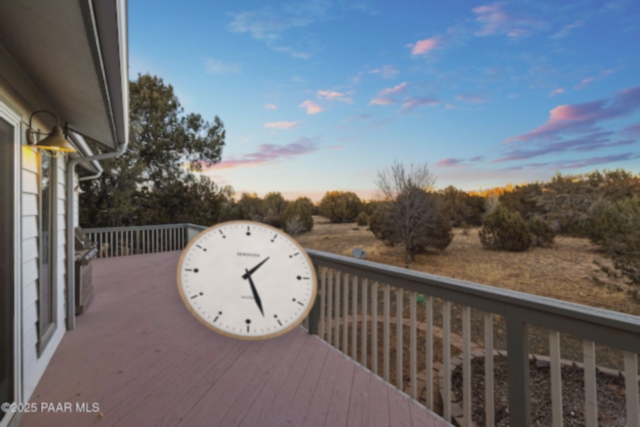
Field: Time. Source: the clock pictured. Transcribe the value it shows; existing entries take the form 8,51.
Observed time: 1,27
